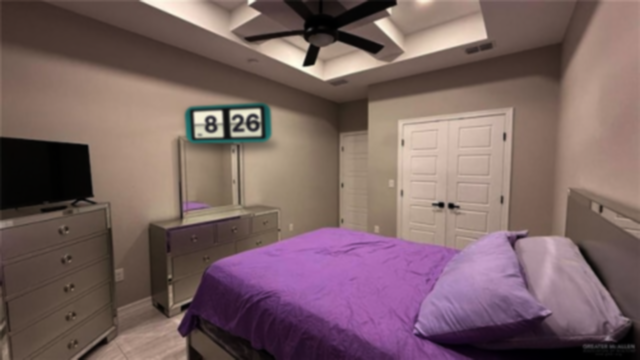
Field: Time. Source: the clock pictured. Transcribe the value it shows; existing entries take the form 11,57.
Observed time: 8,26
